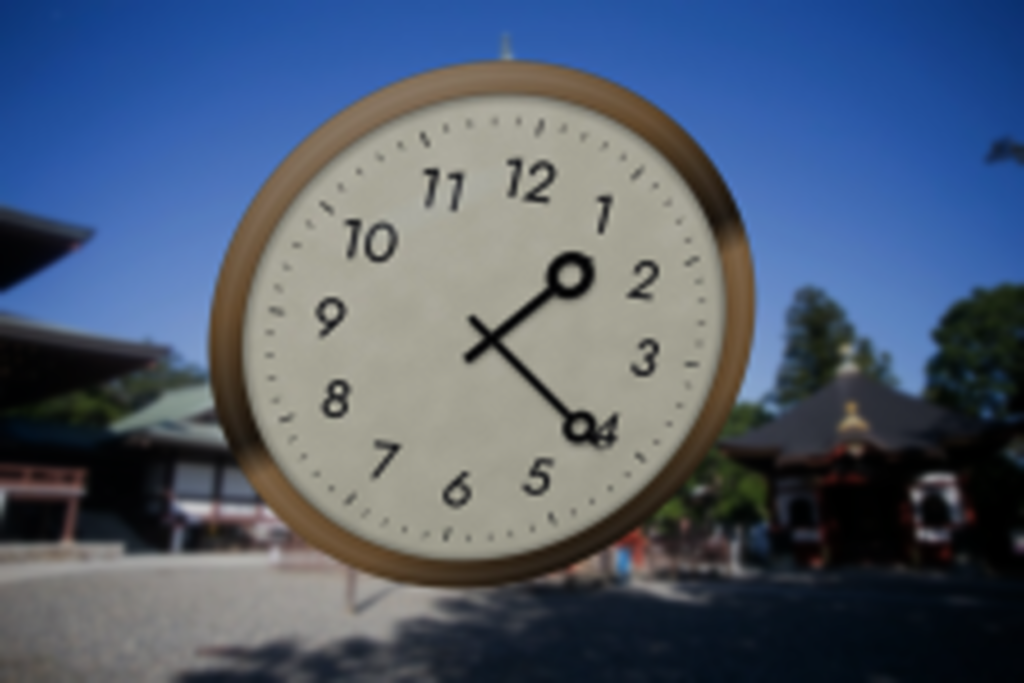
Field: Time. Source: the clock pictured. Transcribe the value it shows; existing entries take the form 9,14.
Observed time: 1,21
